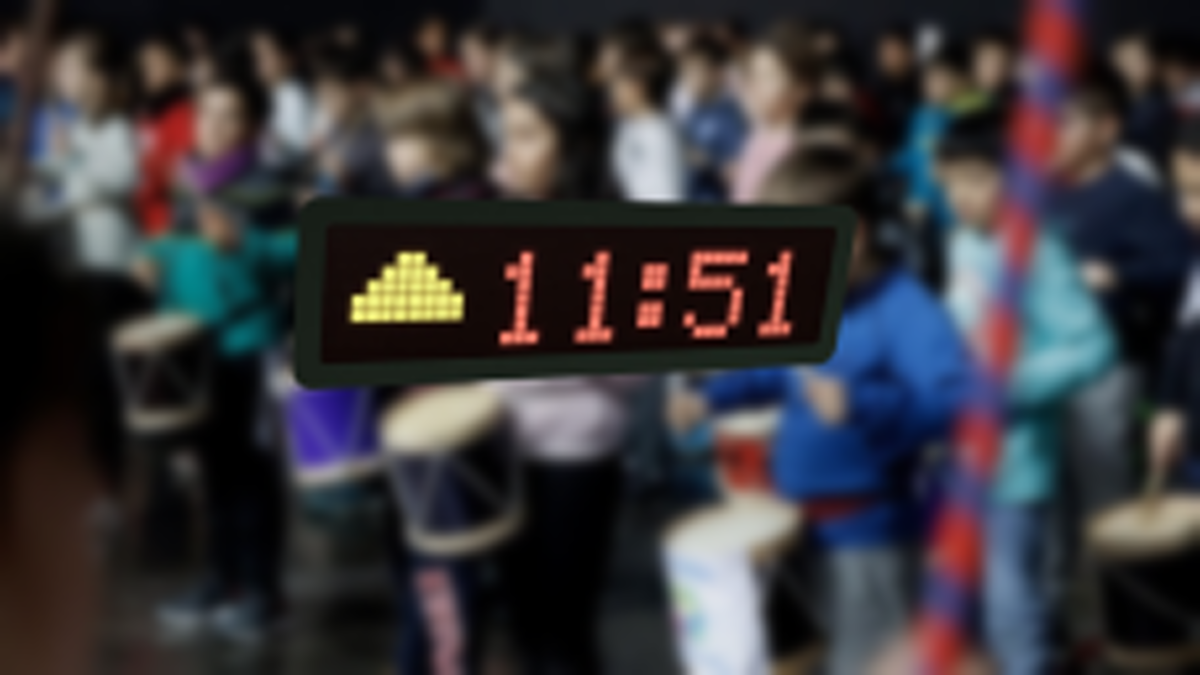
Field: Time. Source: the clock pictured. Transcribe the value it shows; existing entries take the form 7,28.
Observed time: 11,51
